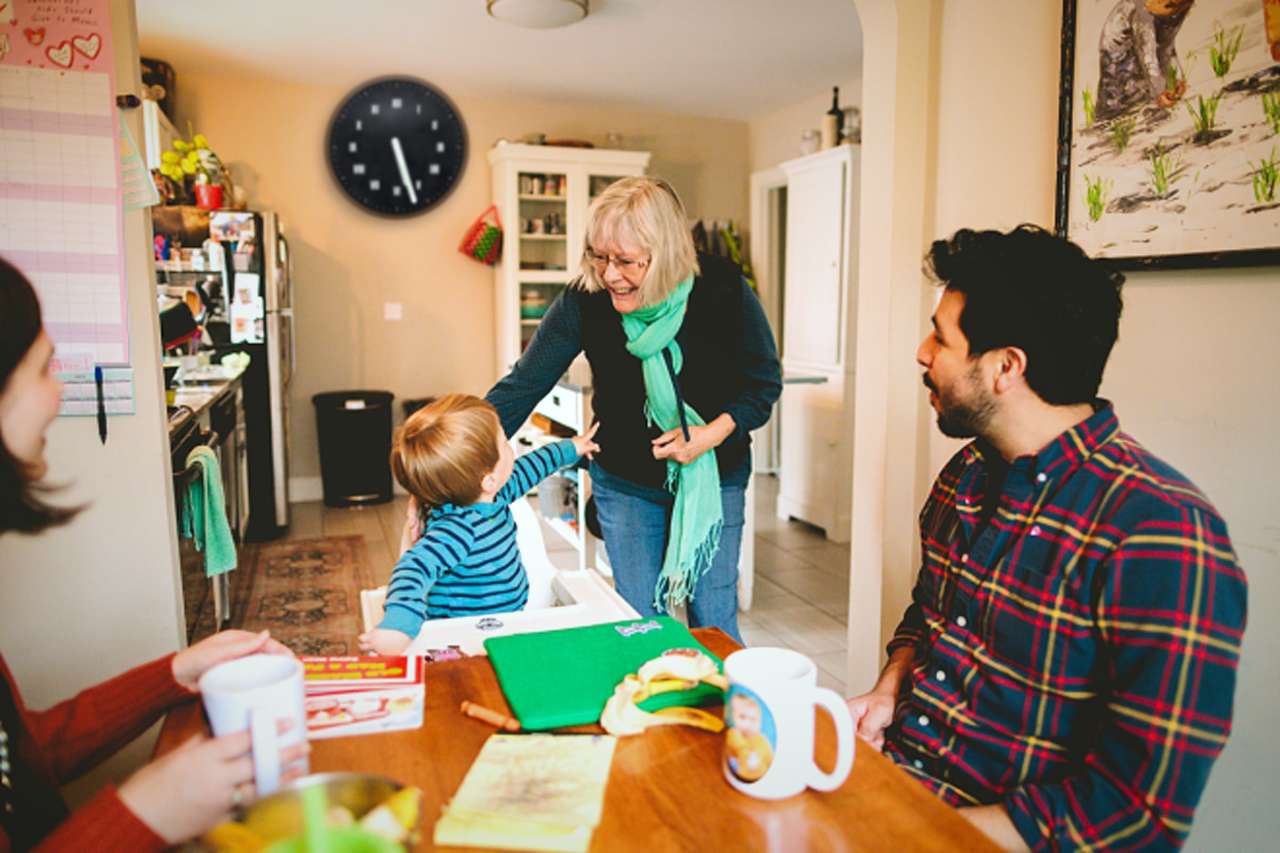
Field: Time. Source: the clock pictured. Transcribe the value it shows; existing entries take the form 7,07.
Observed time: 5,27
